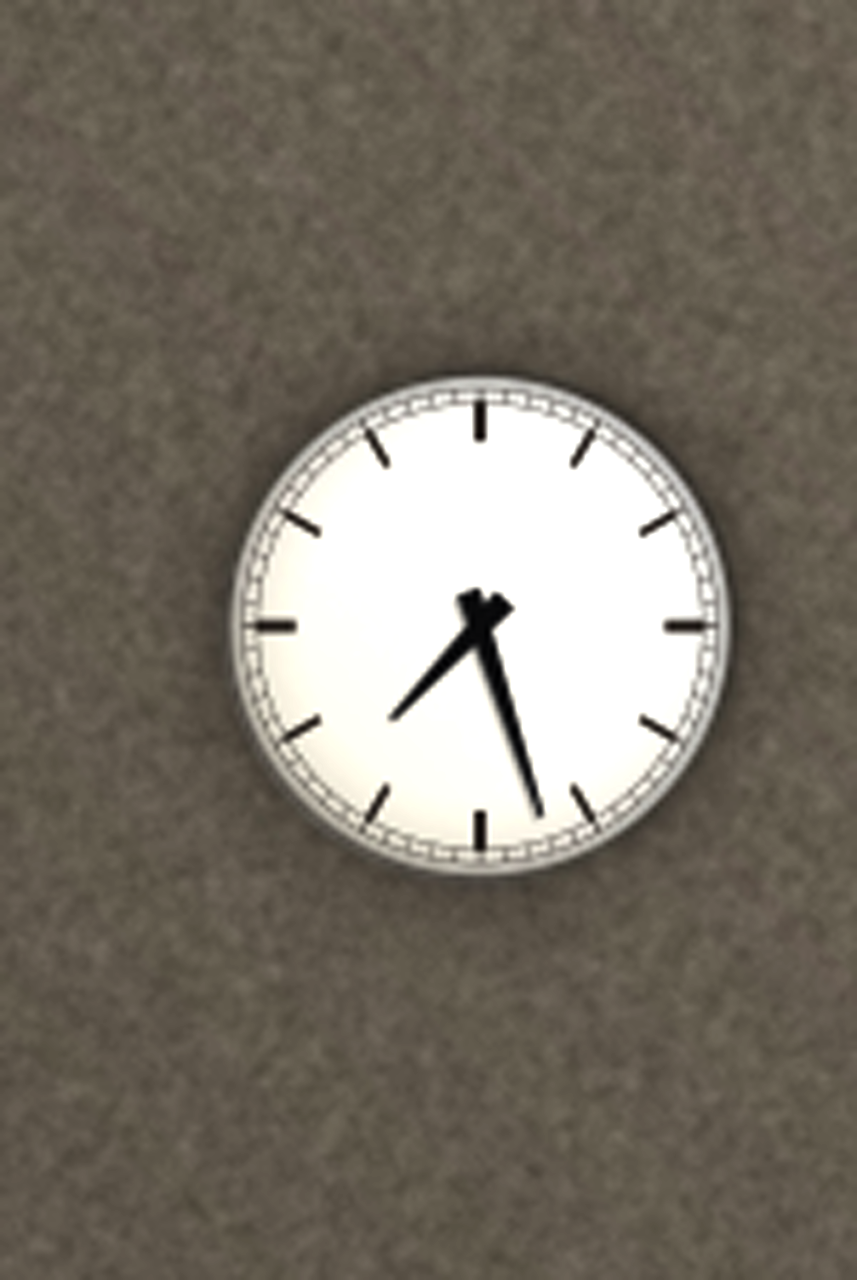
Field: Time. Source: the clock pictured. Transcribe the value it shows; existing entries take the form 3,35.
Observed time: 7,27
